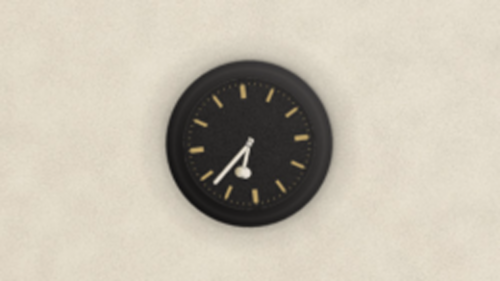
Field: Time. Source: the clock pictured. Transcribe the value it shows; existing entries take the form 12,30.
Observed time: 6,38
